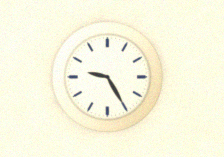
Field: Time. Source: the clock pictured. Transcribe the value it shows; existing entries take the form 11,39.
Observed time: 9,25
